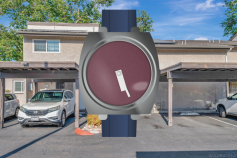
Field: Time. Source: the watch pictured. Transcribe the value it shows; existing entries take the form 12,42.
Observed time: 5,26
